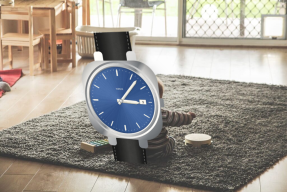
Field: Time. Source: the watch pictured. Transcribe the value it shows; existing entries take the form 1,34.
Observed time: 3,07
